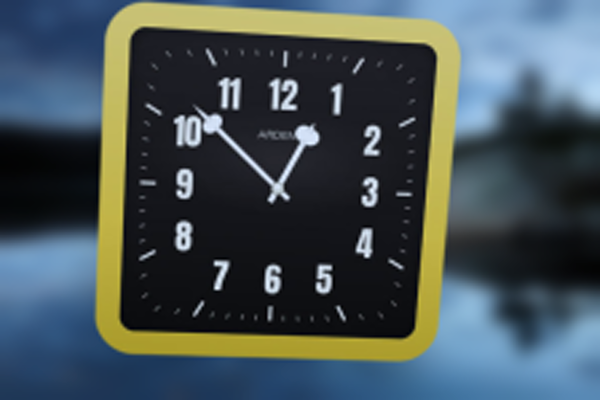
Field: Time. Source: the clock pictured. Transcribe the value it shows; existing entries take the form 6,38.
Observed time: 12,52
